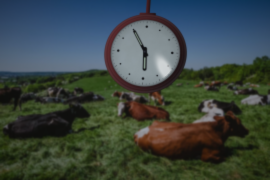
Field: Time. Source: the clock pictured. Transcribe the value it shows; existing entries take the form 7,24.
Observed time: 5,55
